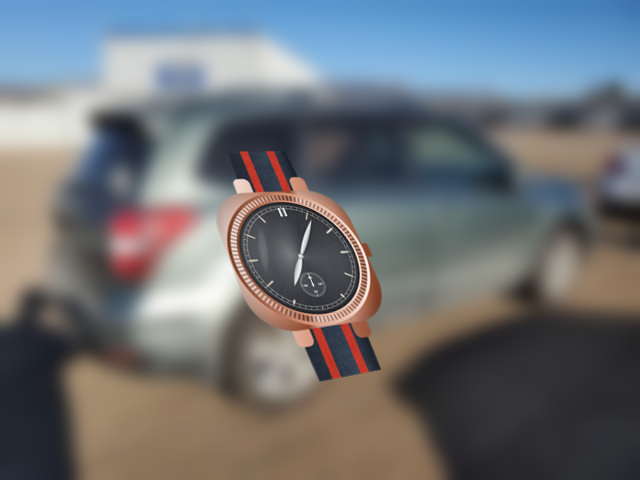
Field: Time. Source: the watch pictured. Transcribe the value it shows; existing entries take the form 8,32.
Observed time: 7,06
